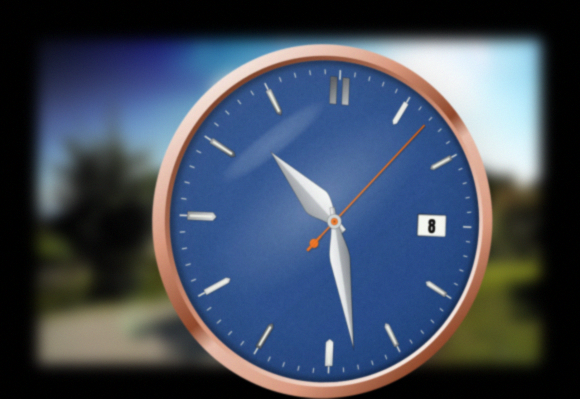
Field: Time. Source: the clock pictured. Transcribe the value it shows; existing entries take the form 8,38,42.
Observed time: 10,28,07
